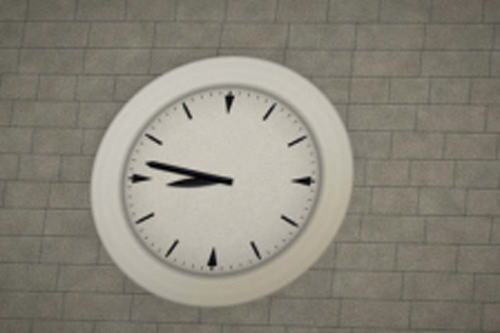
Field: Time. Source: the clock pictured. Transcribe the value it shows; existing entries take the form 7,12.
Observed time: 8,47
